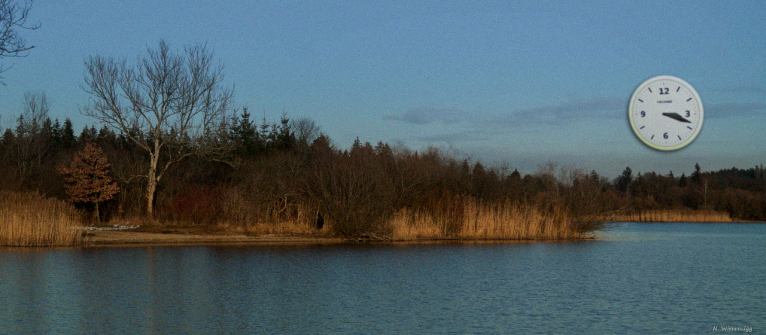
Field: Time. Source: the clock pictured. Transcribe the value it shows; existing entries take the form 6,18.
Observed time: 3,18
